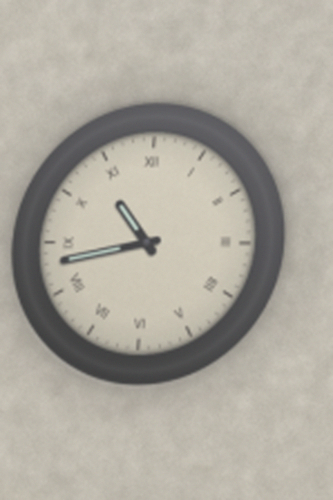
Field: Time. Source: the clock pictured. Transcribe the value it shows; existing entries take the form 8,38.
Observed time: 10,43
